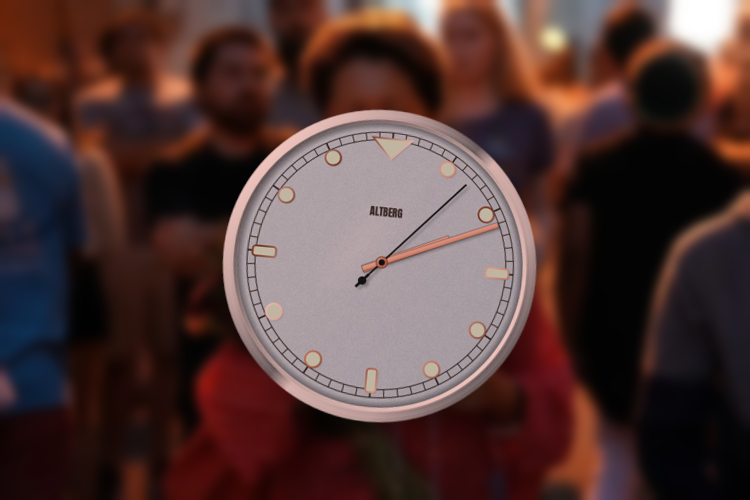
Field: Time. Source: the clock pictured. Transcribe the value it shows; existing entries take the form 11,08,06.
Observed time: 2,11,07
